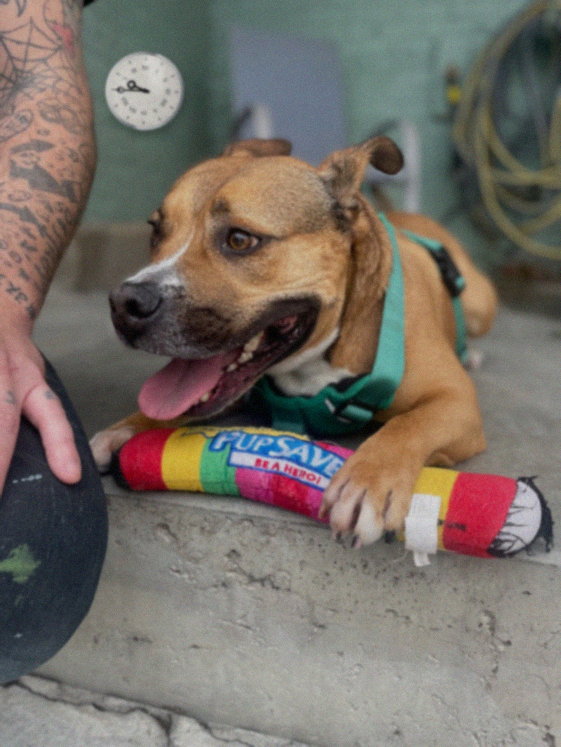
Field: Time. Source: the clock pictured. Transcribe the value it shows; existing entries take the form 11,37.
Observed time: 9,45
